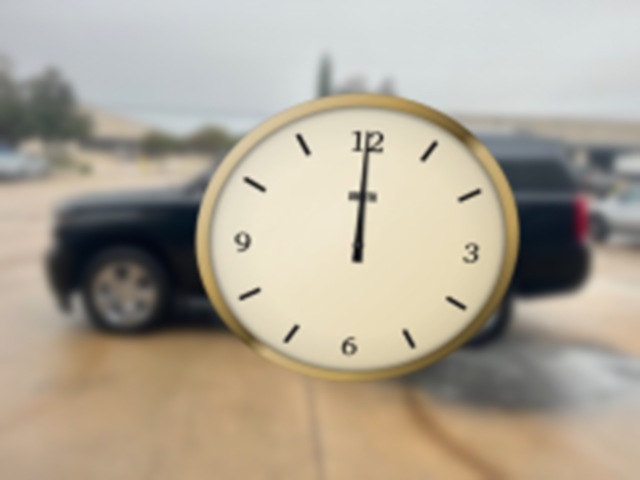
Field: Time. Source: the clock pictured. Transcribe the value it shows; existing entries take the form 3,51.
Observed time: 12,00
